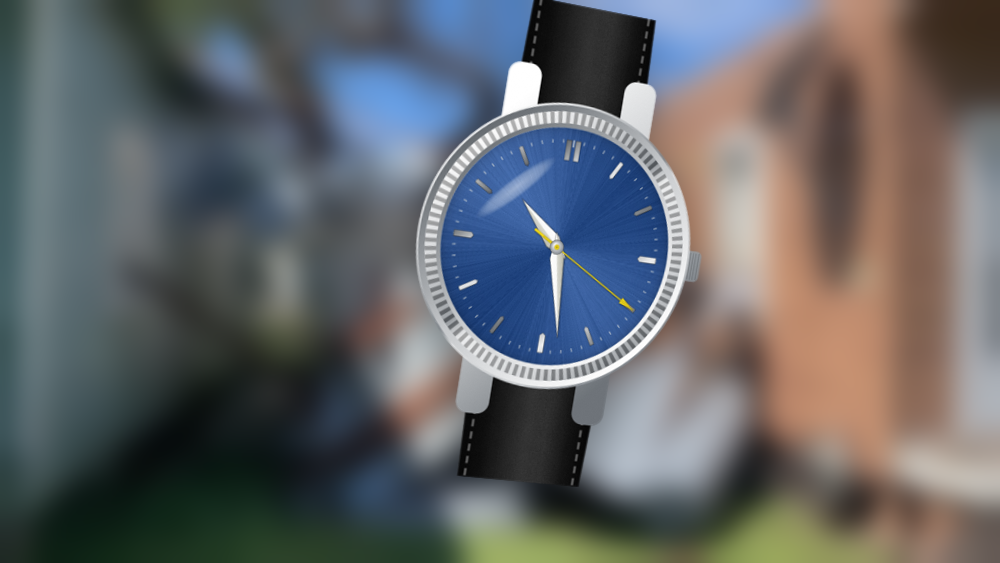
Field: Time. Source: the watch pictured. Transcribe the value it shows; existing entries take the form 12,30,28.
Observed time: 10,28,20
